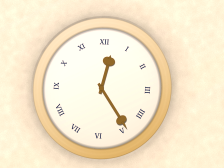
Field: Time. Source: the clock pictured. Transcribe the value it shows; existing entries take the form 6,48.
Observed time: 12,24
